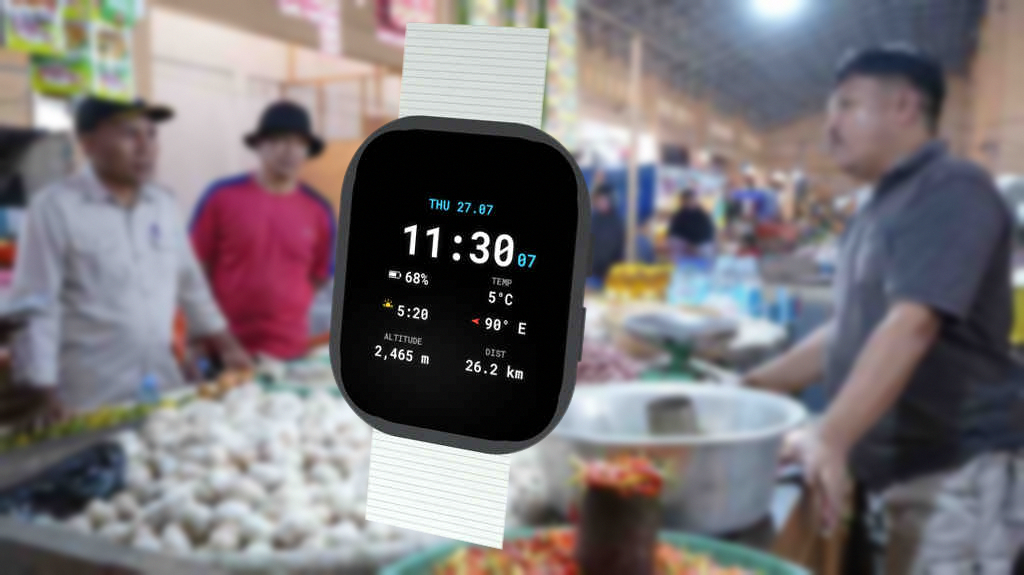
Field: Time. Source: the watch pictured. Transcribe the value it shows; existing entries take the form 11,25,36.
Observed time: 11,30,07
